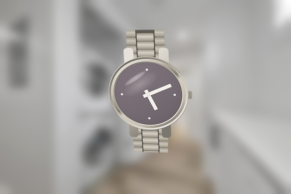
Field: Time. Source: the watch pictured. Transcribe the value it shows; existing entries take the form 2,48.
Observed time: 5,11
